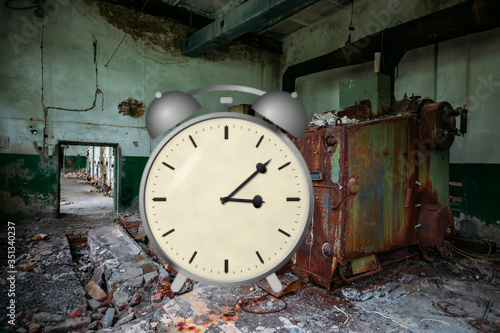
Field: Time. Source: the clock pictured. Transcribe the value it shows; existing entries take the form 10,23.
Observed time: 3,08
